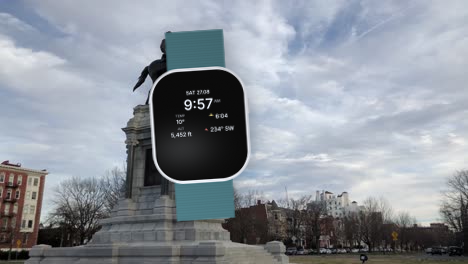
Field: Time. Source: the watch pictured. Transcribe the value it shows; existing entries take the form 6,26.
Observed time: 9,57
